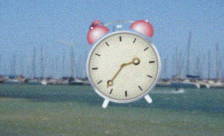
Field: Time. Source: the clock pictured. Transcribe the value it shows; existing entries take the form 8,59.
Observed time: 2,37
